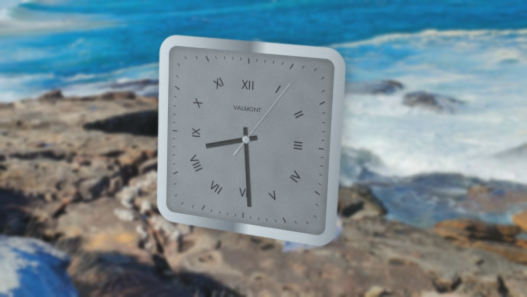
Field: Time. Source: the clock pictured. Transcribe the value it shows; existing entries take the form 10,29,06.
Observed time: 8,29,06
